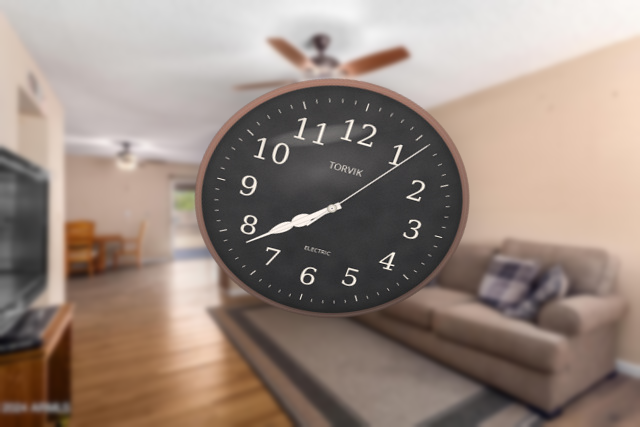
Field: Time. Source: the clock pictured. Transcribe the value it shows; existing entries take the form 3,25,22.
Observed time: 7,38,06
